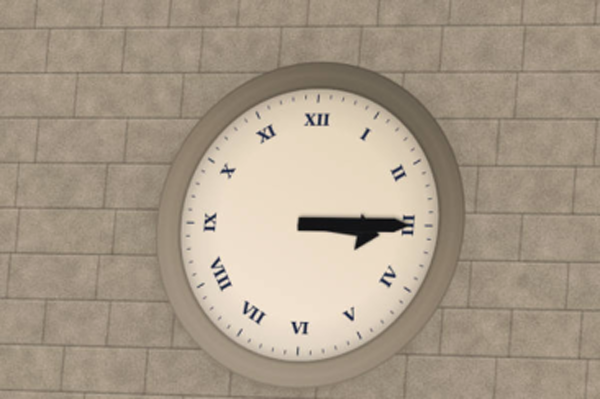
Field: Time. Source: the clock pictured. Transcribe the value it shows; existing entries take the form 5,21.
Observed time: 3,15
